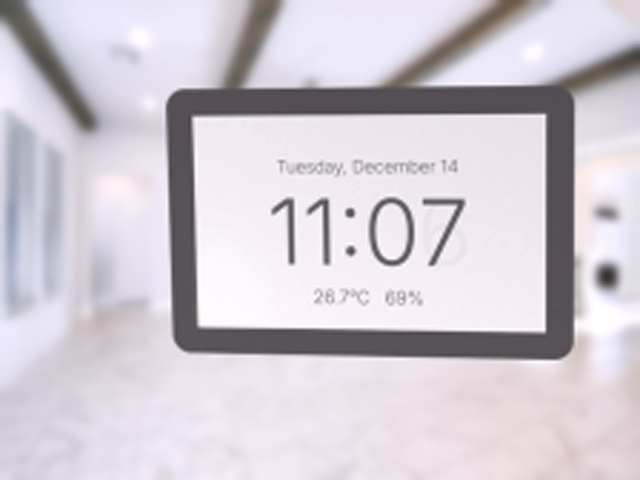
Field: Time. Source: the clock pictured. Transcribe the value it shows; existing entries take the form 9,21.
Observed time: 11,07
